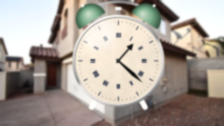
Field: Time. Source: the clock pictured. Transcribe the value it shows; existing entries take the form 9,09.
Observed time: 1,22
